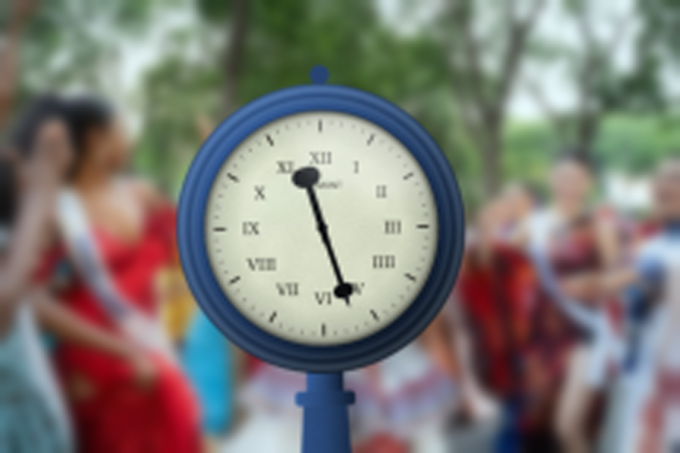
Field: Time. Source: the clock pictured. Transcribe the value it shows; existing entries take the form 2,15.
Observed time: 11,27
